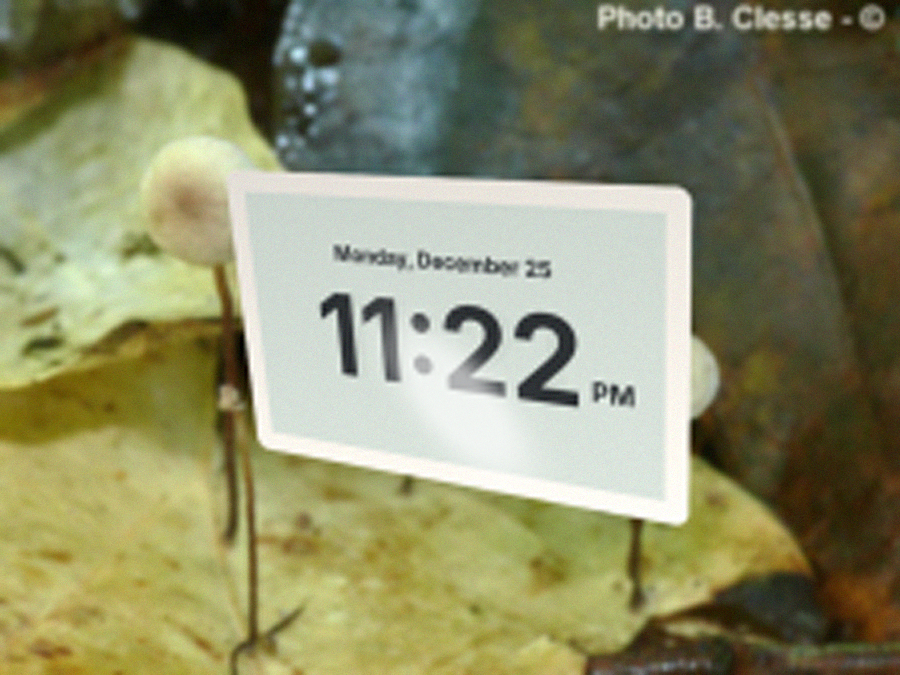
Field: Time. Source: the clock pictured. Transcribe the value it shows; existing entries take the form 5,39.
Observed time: 11,22
